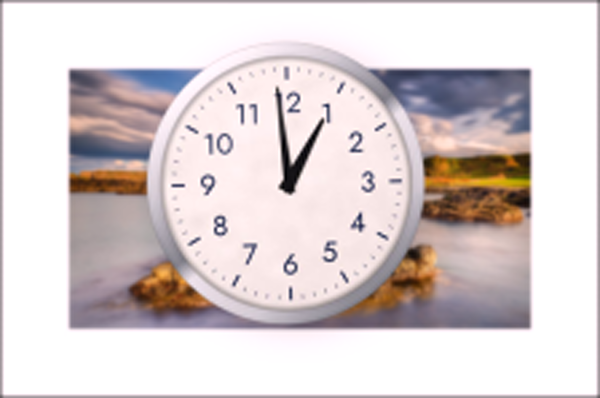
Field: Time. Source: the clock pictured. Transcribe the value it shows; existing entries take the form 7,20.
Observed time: 12,59
